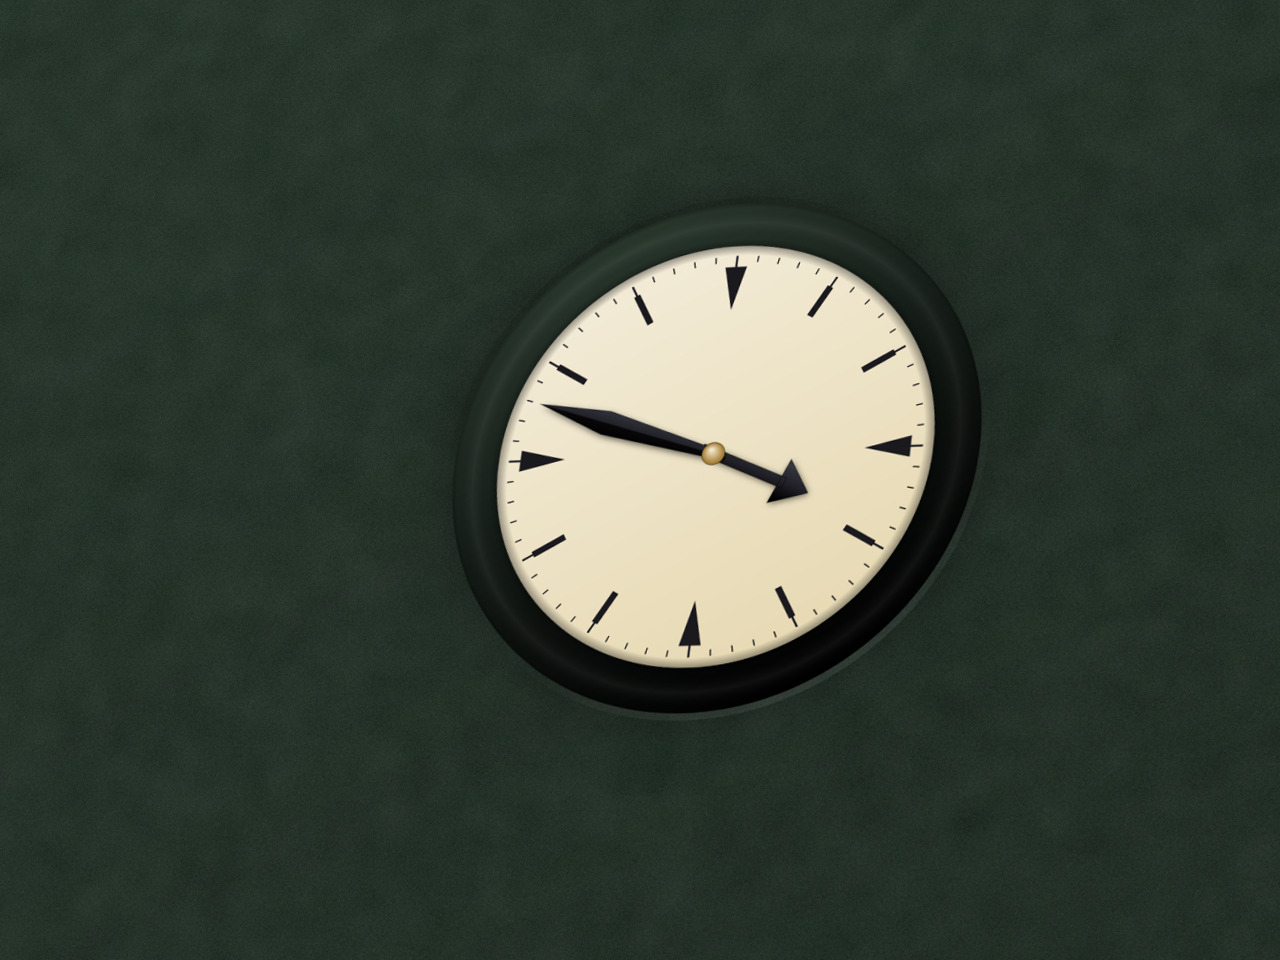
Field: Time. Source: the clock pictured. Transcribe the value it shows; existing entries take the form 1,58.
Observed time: 3,48
